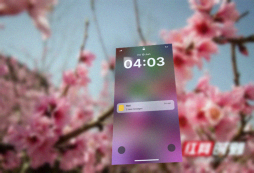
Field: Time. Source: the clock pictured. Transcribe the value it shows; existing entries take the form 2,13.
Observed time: 4,03
